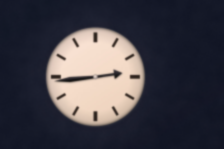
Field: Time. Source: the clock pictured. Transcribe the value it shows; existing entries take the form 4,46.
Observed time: 2,44
